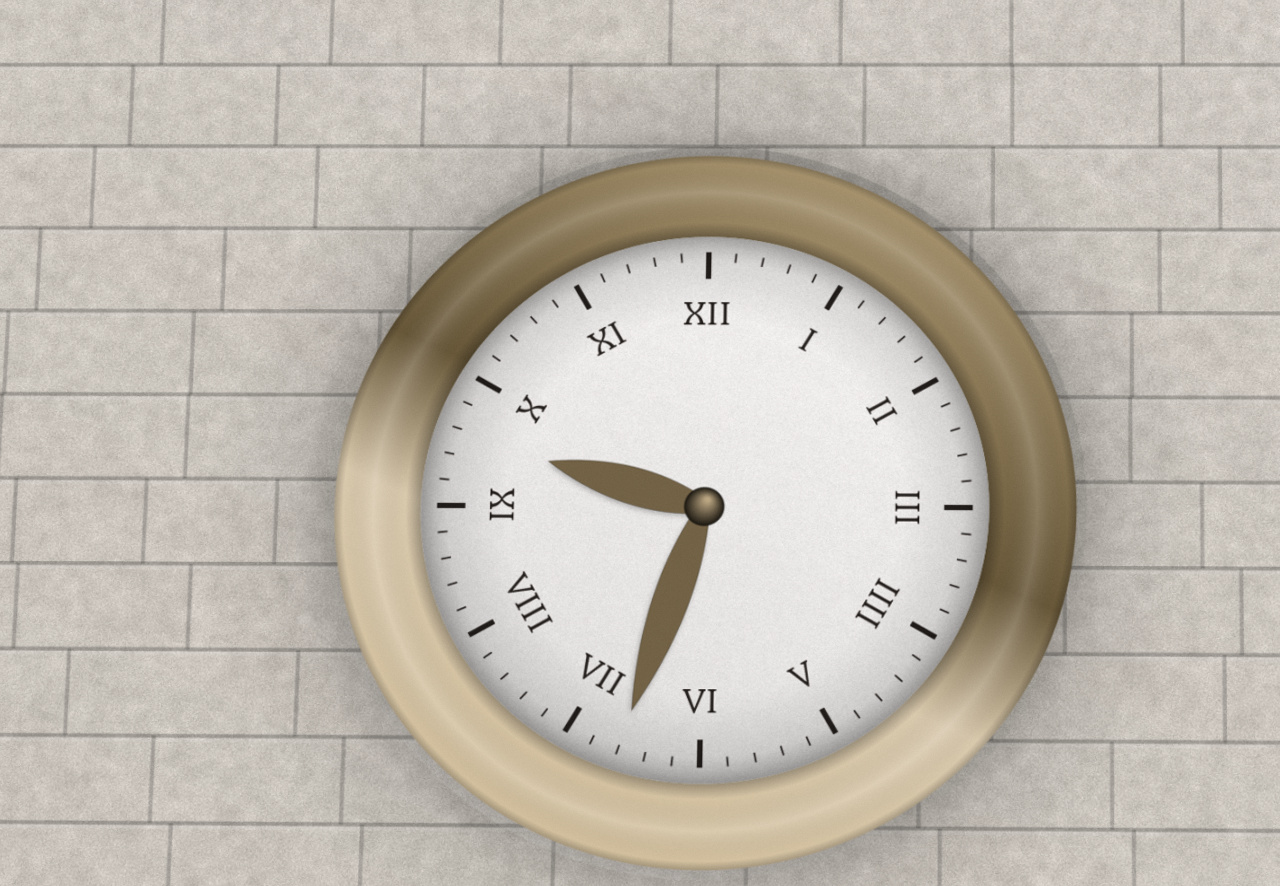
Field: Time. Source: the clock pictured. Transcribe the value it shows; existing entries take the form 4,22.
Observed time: 9,33
